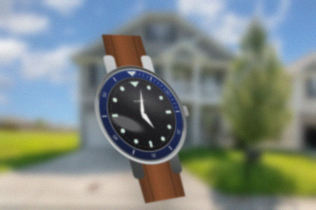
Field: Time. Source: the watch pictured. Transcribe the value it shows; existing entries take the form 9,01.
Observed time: 5,02
